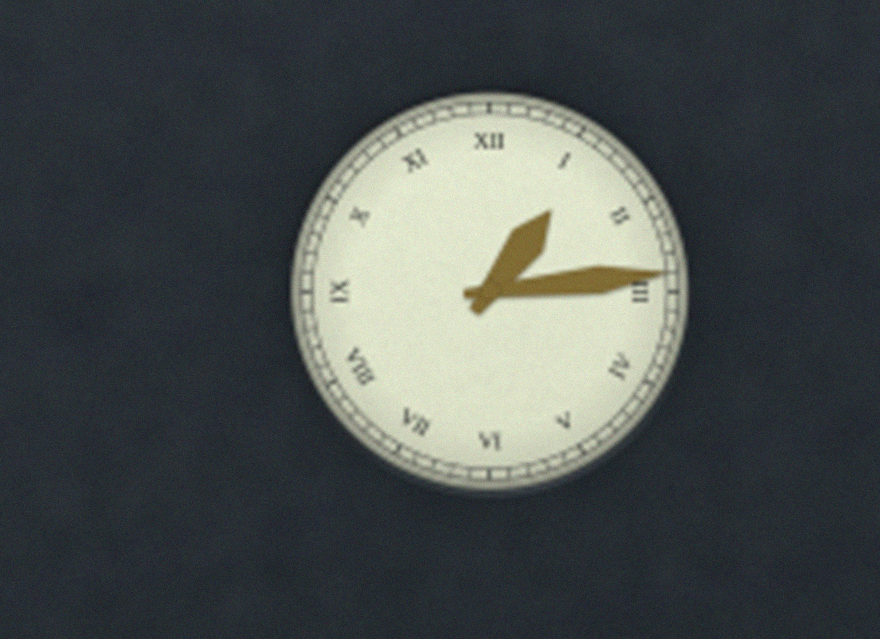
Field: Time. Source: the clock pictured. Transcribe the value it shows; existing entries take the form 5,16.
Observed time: 1,14
